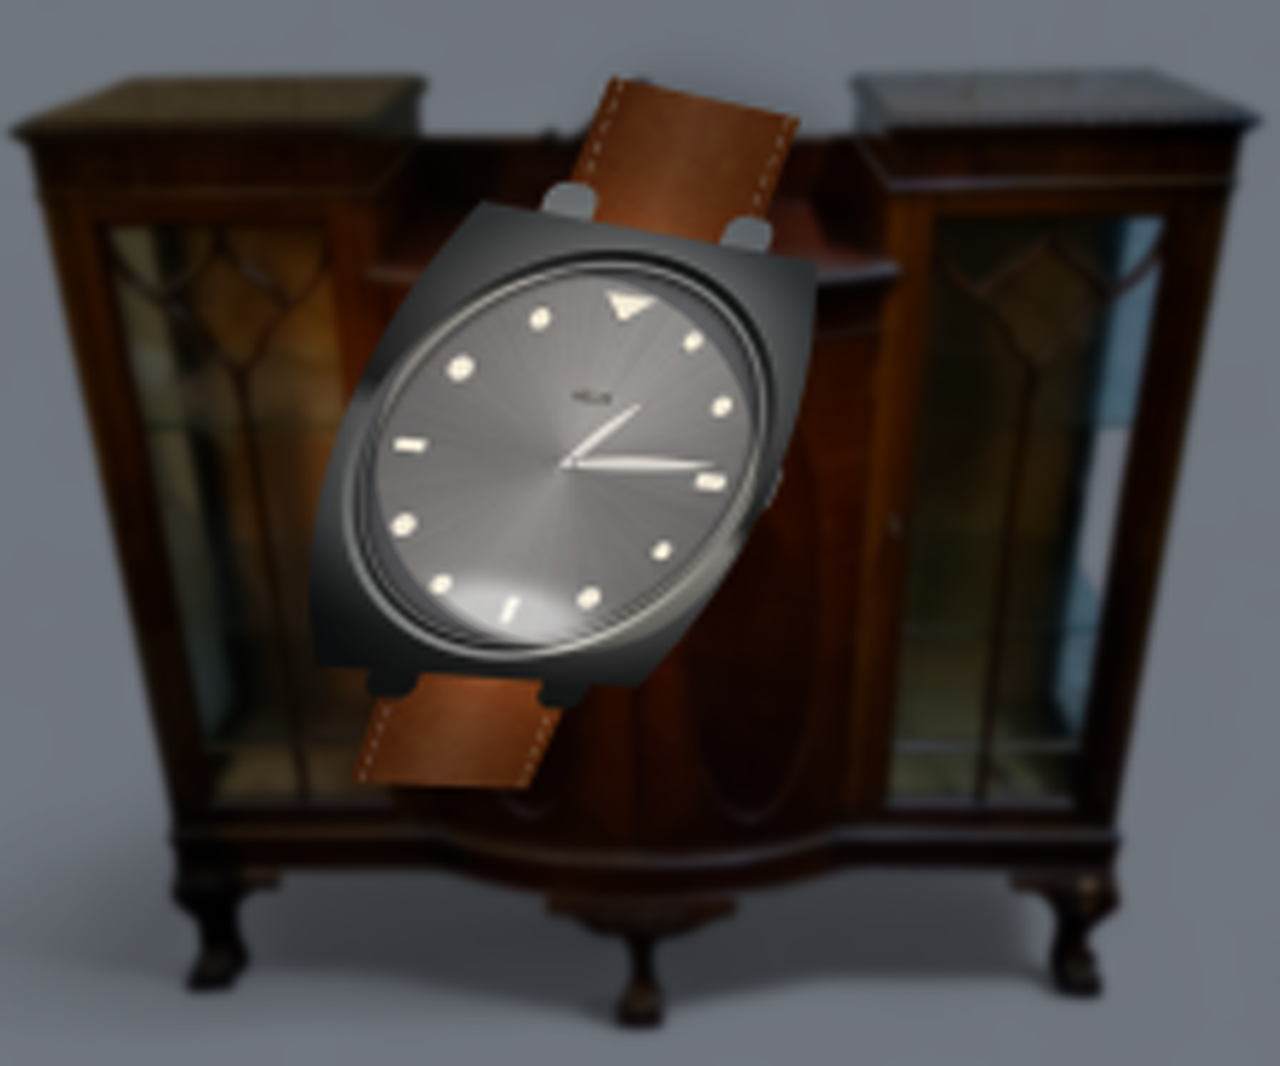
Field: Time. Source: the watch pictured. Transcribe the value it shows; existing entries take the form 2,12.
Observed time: 1,14
